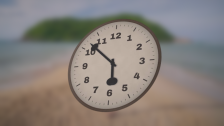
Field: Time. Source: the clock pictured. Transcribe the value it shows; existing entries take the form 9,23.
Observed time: 5,52
